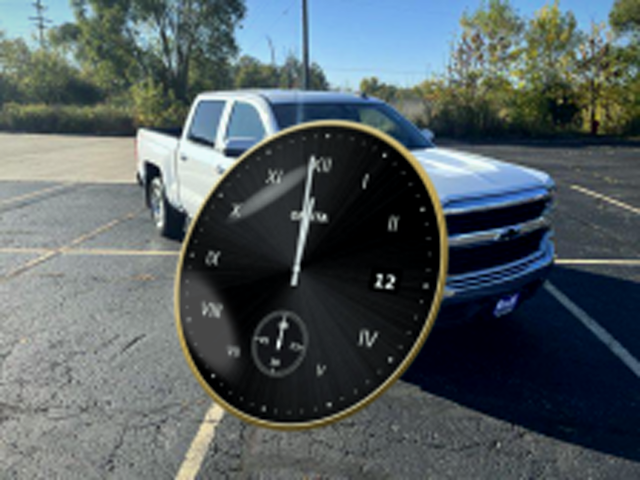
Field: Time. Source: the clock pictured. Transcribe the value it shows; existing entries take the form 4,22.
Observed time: 11,59
